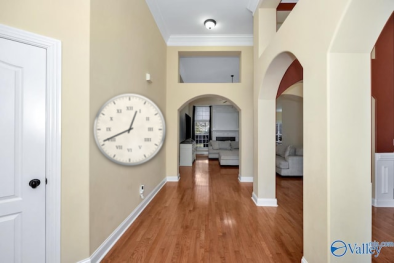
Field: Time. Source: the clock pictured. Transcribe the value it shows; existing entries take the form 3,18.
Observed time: 12,41
